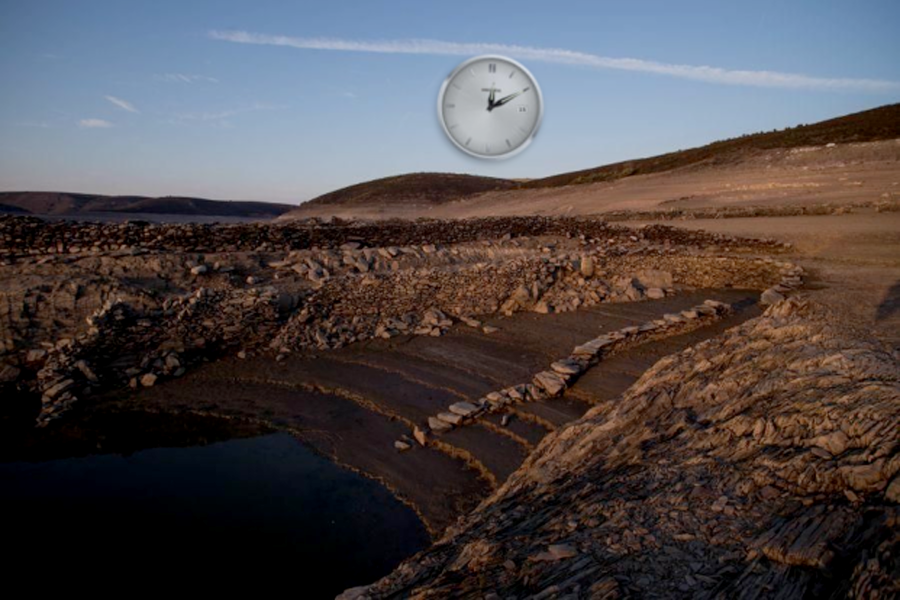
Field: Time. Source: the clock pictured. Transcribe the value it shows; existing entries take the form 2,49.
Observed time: 12,10
